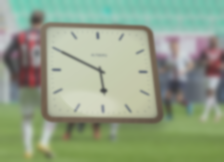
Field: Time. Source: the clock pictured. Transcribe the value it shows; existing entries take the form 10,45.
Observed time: 5,50
